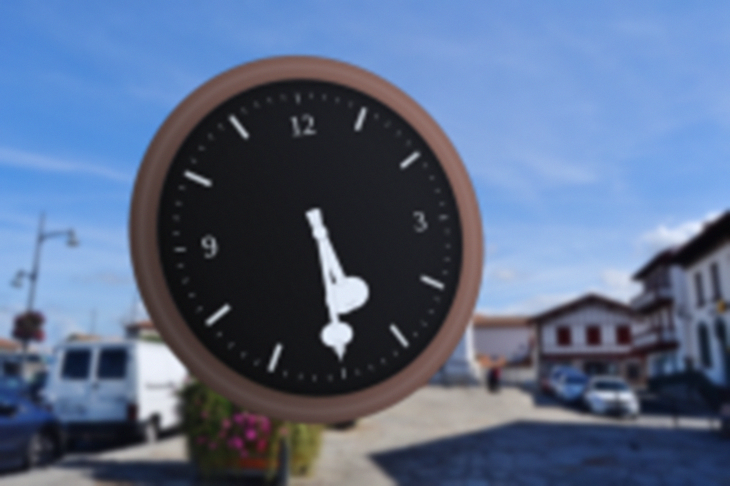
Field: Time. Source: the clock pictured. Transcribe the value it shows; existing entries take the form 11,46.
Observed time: 5,30
